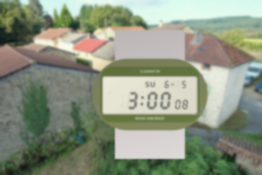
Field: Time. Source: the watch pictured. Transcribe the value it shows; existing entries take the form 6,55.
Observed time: 3,00
